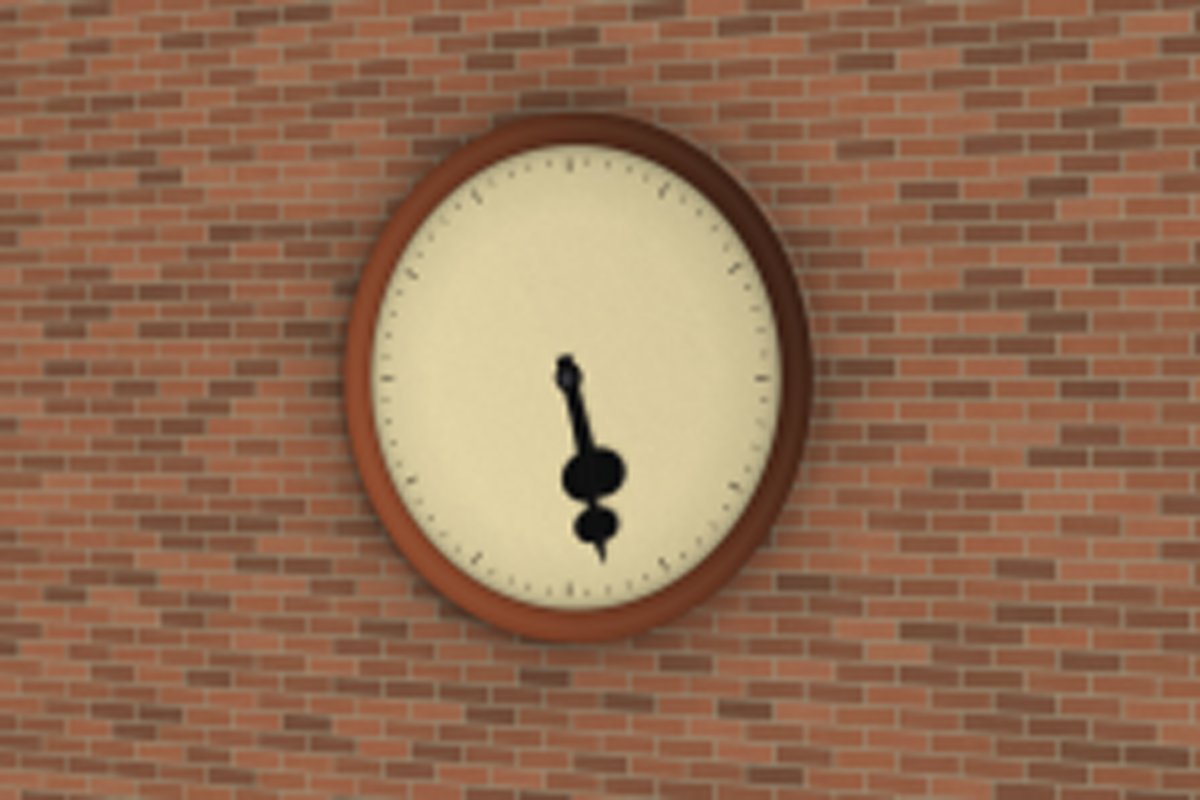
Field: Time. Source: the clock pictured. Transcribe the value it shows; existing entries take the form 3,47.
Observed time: 5,28
